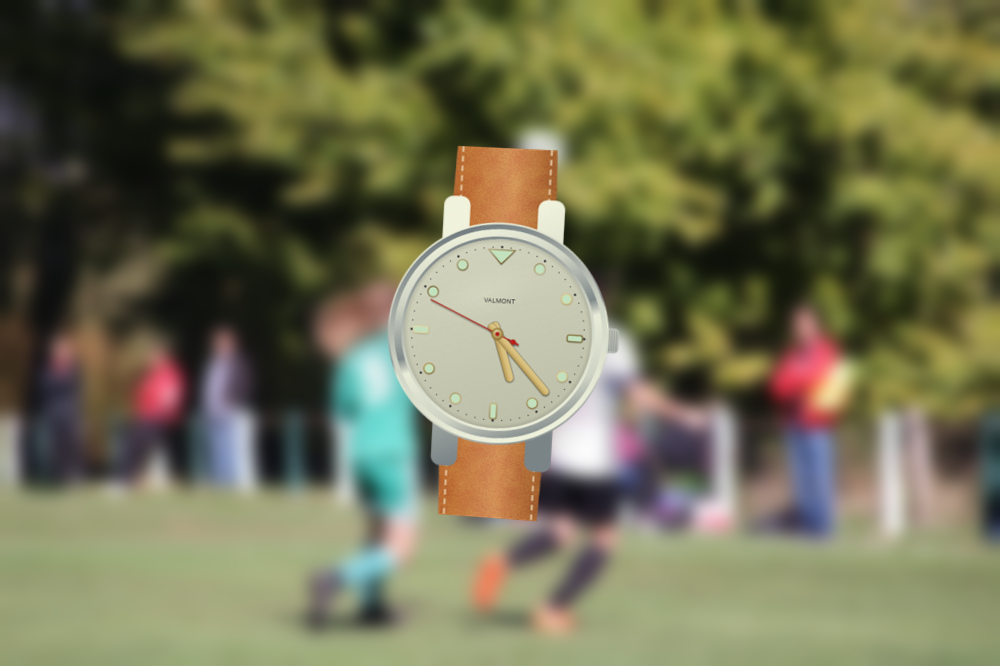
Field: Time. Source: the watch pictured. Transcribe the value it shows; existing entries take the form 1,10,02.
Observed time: 5,22,49
